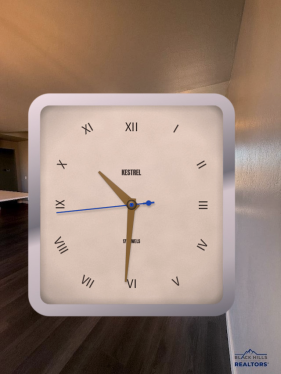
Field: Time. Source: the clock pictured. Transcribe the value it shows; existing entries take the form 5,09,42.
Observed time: 10,30,44
